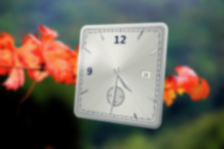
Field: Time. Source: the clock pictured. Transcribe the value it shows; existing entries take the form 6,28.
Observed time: 4,31
